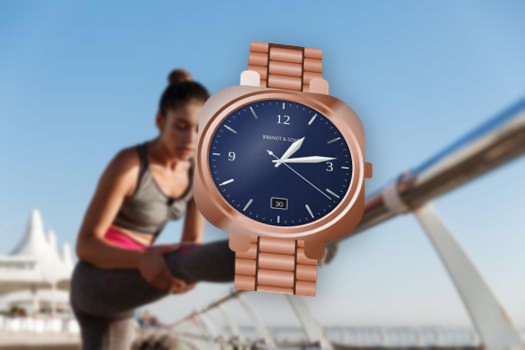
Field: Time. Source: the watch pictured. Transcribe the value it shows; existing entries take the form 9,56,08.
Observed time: 1,13,21
